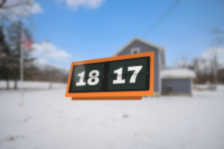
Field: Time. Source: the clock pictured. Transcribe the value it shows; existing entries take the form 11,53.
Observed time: 18,17
